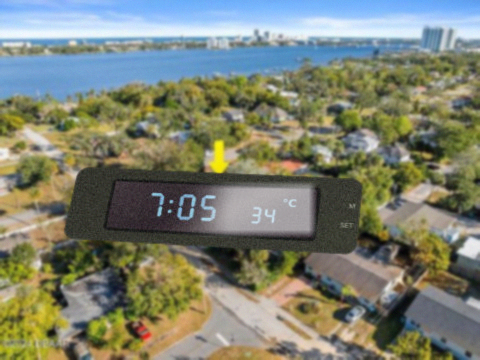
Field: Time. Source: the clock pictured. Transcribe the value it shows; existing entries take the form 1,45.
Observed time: 7,05
